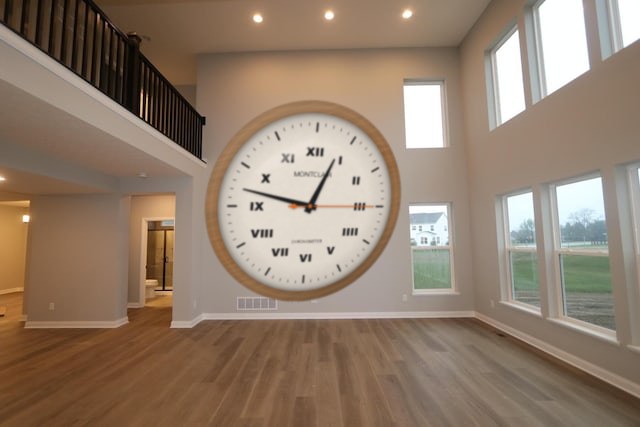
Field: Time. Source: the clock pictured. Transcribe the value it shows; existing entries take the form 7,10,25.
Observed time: 12,47,15
